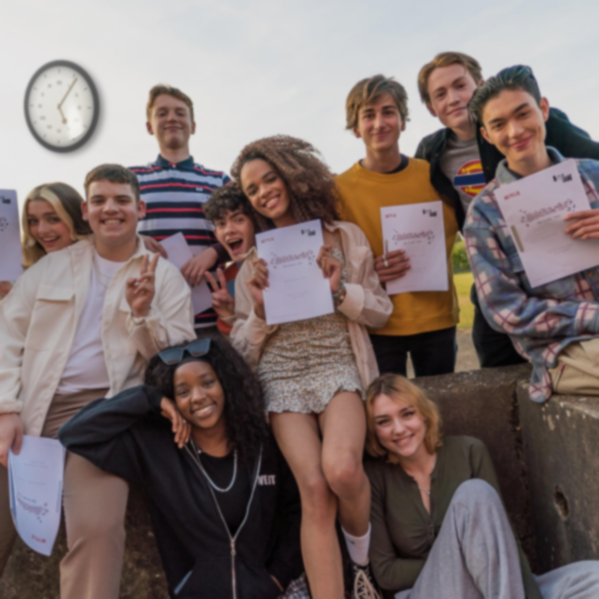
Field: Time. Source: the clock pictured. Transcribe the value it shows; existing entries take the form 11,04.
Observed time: 5,06
